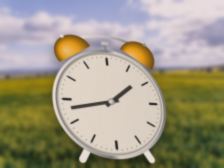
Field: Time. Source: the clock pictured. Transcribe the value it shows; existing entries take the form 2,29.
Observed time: 1,43
